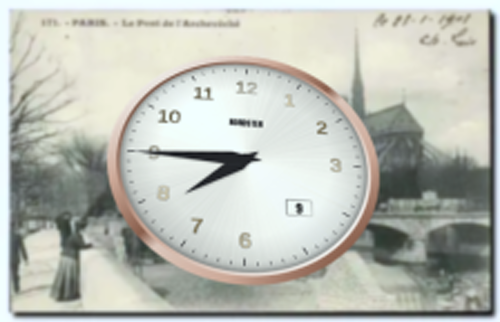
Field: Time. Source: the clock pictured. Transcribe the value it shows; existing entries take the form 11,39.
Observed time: 7,45
